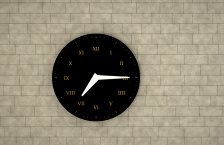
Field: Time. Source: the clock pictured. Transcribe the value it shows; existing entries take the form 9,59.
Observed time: 7,15
